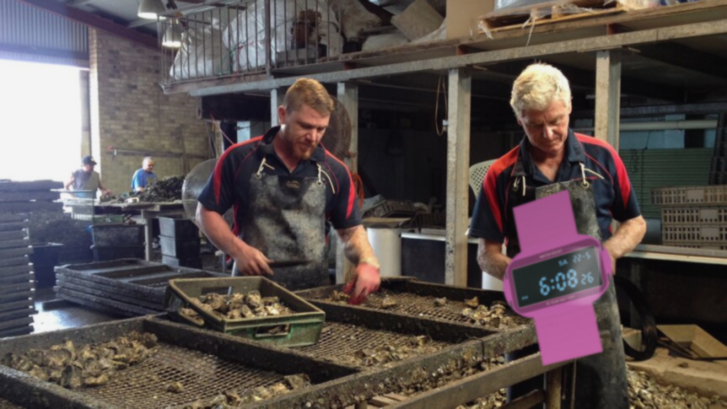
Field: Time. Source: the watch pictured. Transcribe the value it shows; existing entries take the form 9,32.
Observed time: 6,08
